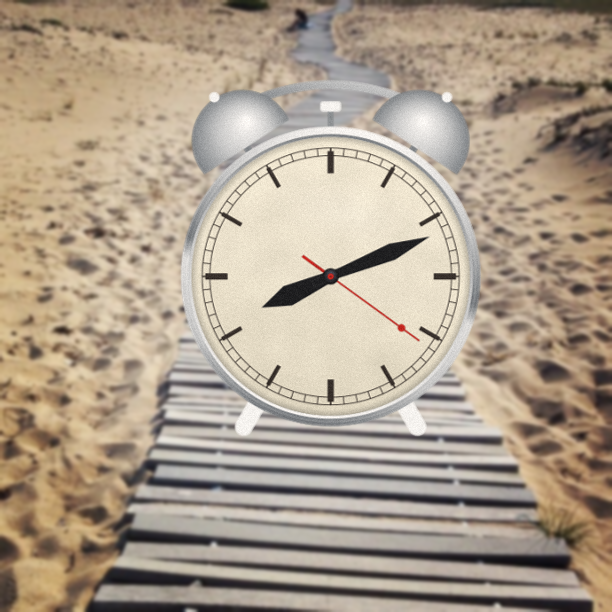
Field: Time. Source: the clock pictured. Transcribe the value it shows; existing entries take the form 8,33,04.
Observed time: 8,11,21
